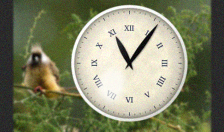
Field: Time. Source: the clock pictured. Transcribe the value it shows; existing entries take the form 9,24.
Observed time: 11,06
